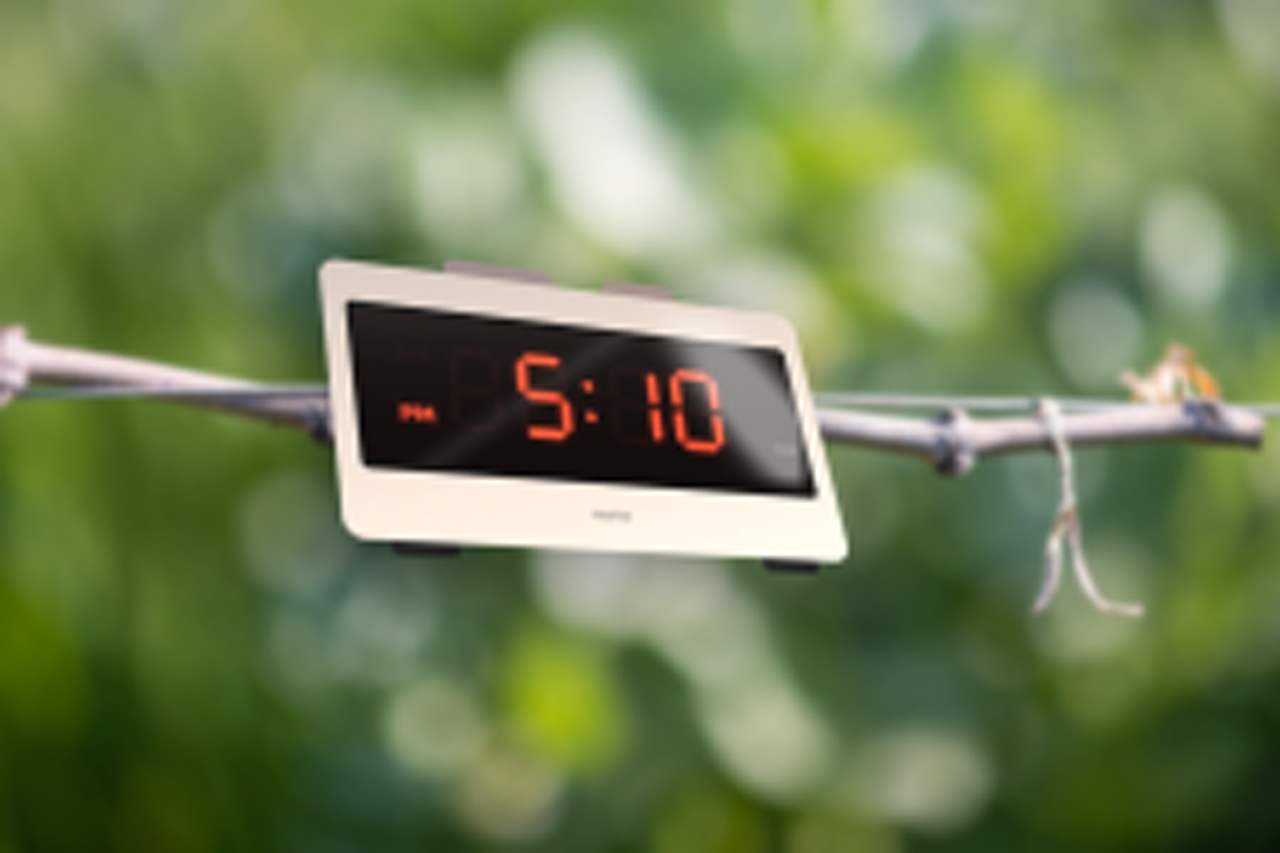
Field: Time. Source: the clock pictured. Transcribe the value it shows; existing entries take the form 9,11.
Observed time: 5,10
